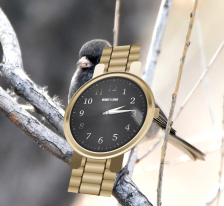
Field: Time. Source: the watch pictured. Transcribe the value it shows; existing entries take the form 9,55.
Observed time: 2,14
